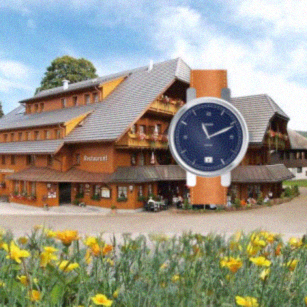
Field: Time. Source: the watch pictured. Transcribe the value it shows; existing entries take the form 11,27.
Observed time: 11,11
